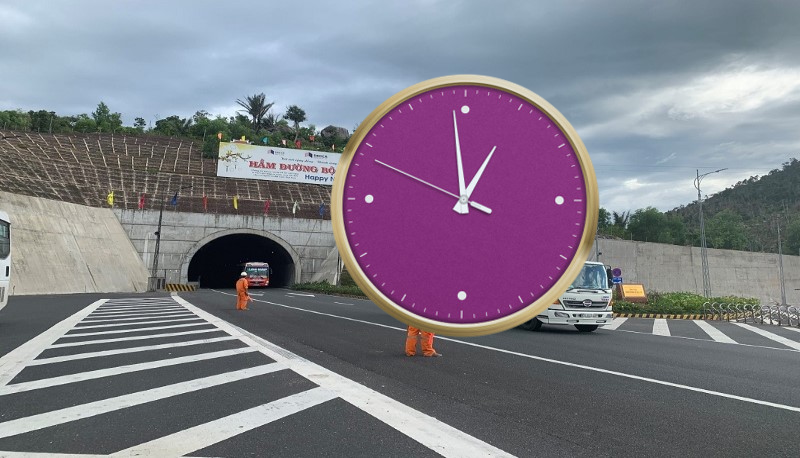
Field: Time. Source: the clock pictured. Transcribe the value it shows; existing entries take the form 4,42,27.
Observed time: 12,58,49
